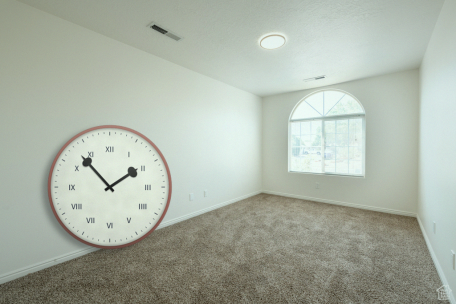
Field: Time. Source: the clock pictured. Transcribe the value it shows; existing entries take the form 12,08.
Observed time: 1,53
